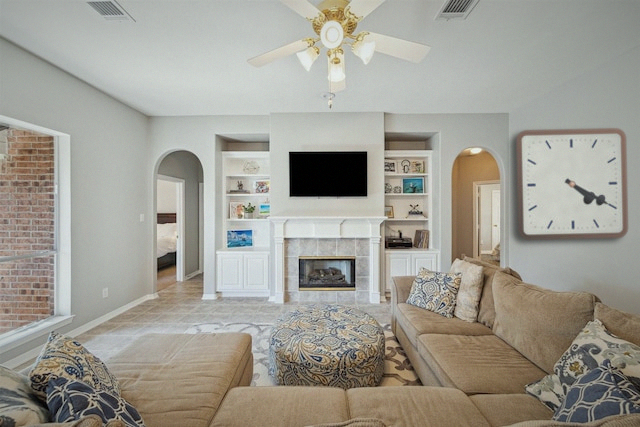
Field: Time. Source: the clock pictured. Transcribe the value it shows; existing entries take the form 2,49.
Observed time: 4,20
